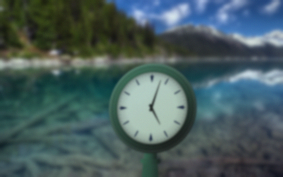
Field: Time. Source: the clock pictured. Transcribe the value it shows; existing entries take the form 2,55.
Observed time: 5,03
